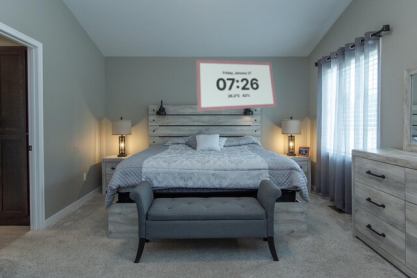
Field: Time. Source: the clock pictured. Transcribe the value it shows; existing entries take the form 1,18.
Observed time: 7,26
